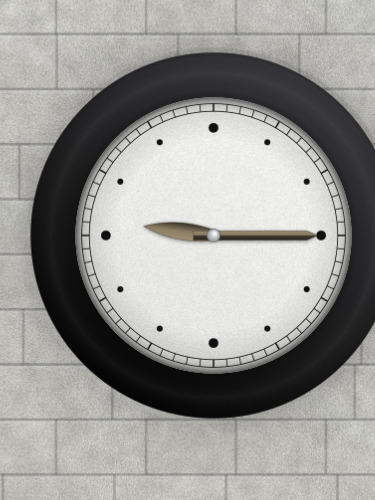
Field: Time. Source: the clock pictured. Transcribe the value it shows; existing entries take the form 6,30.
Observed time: 9,15
